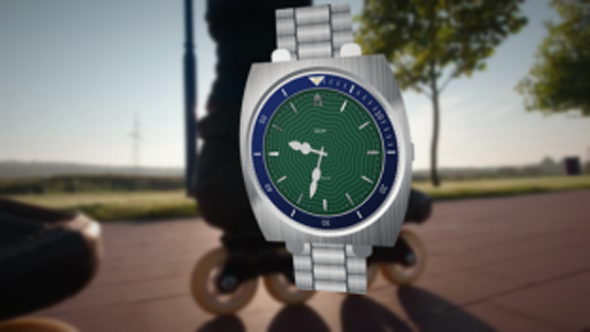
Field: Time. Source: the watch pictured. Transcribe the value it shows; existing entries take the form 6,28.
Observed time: 9,33
